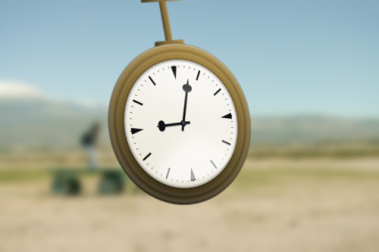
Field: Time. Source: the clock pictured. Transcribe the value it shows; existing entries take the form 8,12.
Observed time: 9,03
